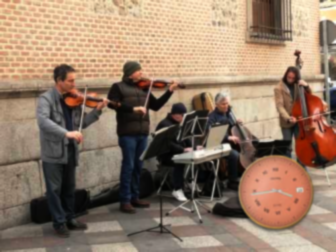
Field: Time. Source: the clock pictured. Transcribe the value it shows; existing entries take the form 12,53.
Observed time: 3,44
